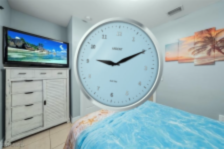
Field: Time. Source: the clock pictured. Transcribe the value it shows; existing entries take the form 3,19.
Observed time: 9,10
